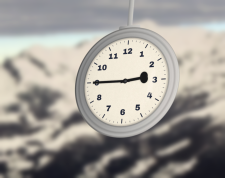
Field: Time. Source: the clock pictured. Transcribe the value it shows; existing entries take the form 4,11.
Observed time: 2,45
